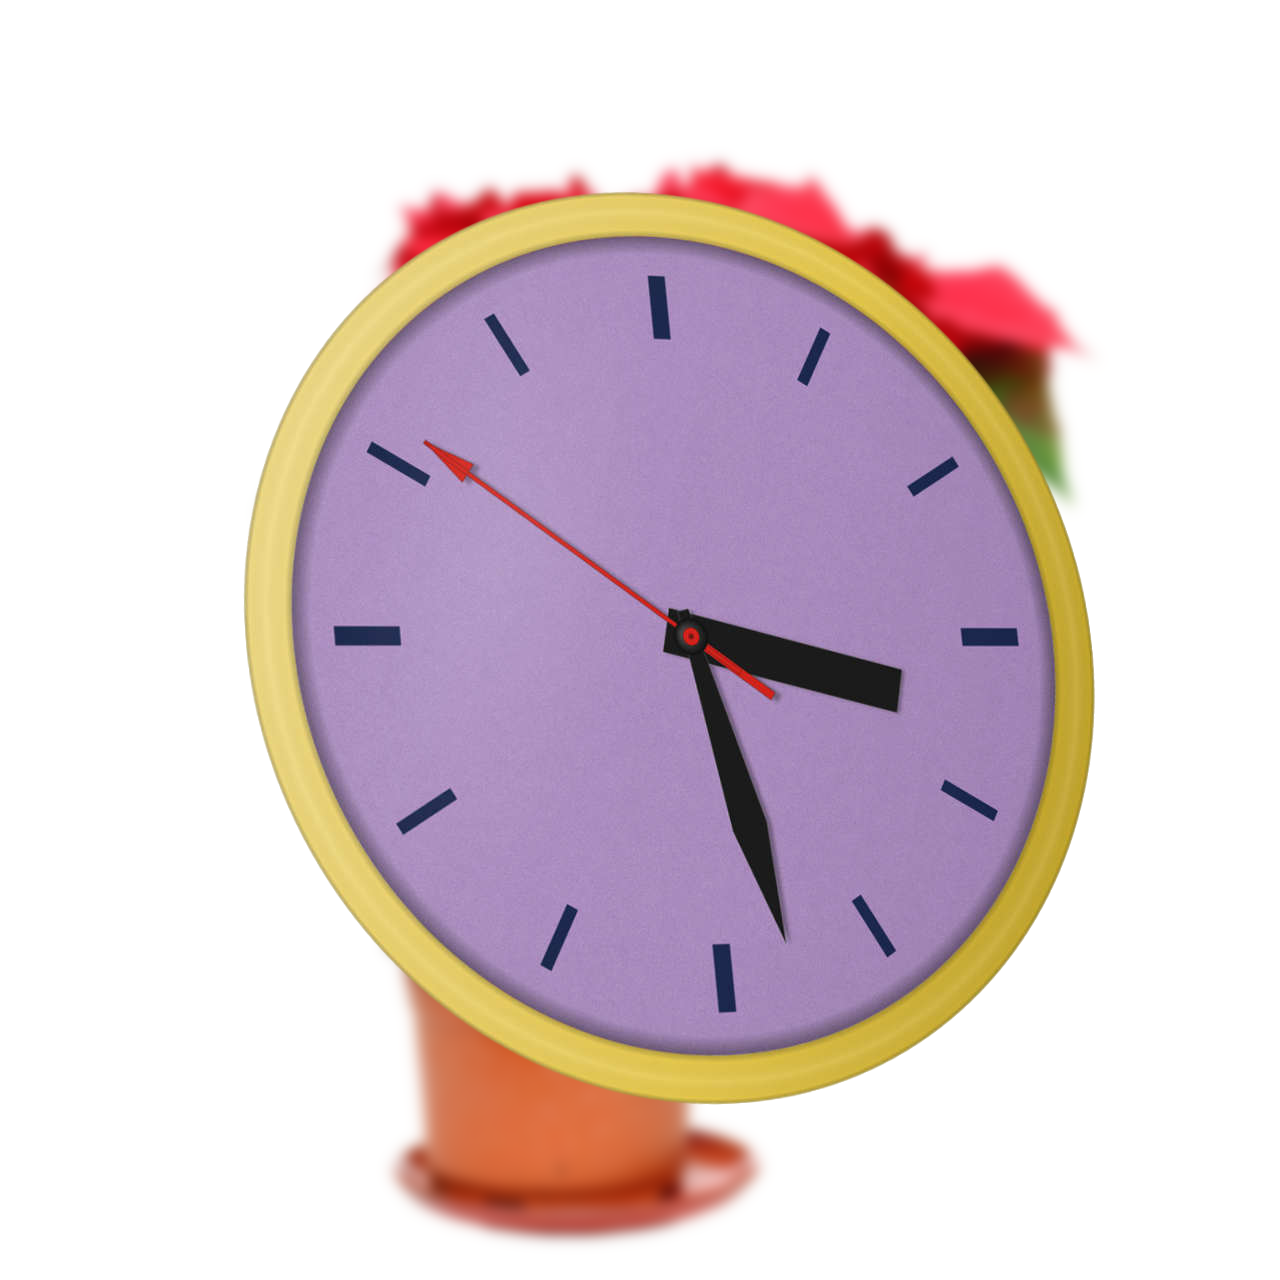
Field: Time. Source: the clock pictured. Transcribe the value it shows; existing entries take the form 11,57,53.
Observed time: 3,27,51
